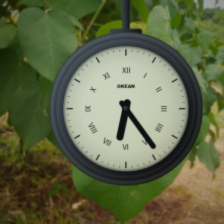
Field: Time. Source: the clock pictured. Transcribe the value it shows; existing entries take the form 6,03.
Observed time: 6,24
